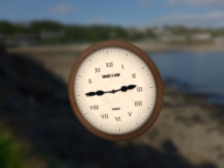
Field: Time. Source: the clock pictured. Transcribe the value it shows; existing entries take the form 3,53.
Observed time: 2,45
